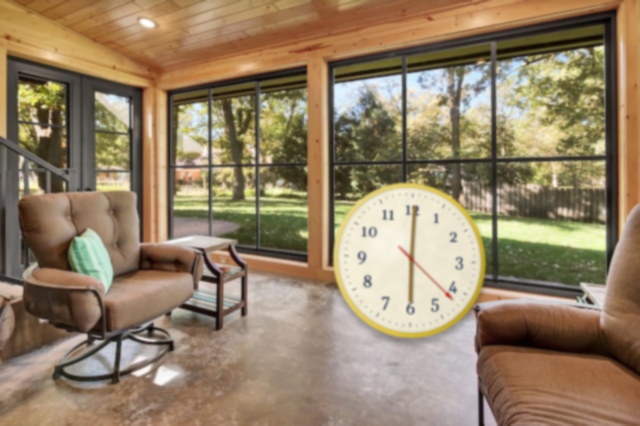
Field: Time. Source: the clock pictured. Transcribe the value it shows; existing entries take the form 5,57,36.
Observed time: 6,00,22
